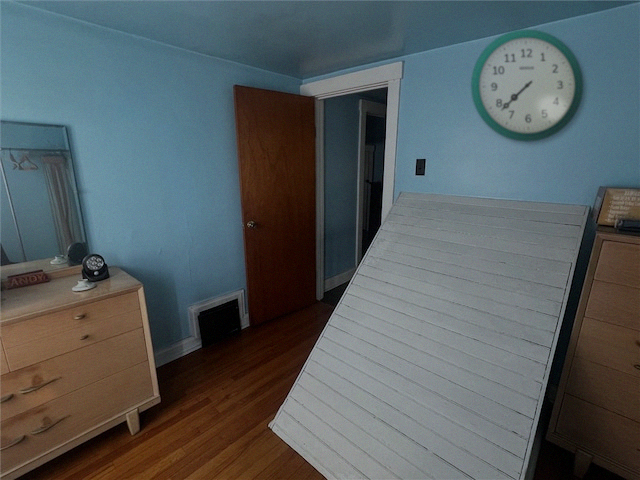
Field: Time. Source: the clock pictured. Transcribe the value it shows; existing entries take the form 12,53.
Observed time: 7,38
